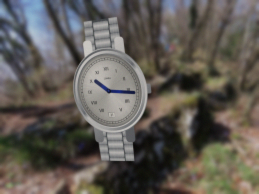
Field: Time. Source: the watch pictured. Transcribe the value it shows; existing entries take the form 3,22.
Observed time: 10,16
